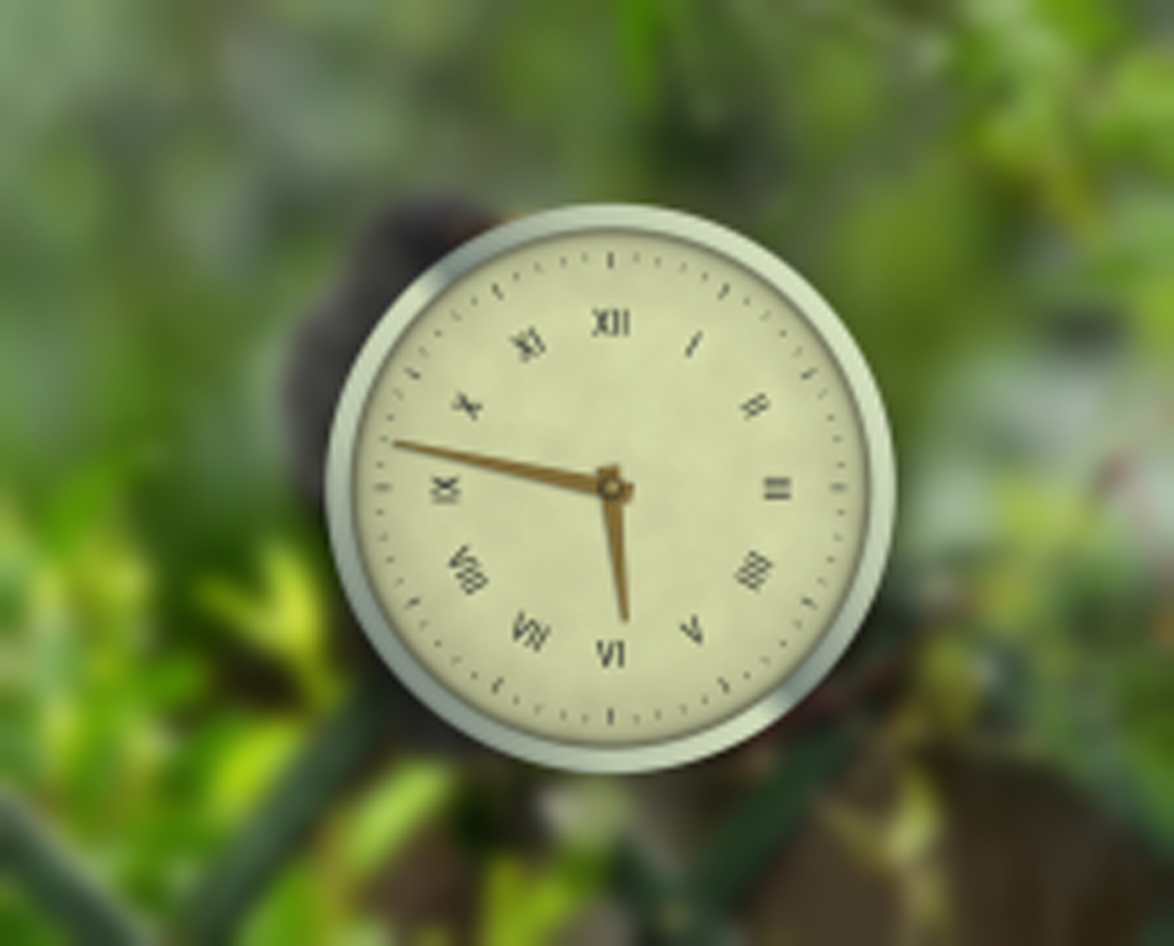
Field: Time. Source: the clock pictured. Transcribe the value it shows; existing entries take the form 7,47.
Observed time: 5,47
